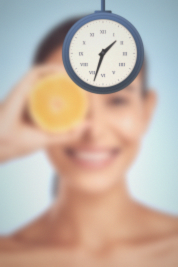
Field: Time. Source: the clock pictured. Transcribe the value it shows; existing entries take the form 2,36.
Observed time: 1,33
